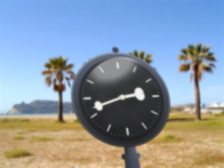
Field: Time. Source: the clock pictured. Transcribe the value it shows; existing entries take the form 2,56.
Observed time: 2,42
